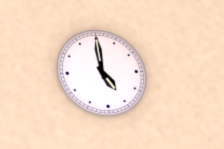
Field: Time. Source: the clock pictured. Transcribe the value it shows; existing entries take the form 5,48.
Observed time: 5,00
